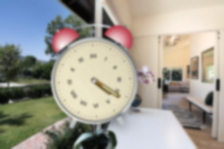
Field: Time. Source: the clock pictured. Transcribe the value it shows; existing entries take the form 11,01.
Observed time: 4,21
